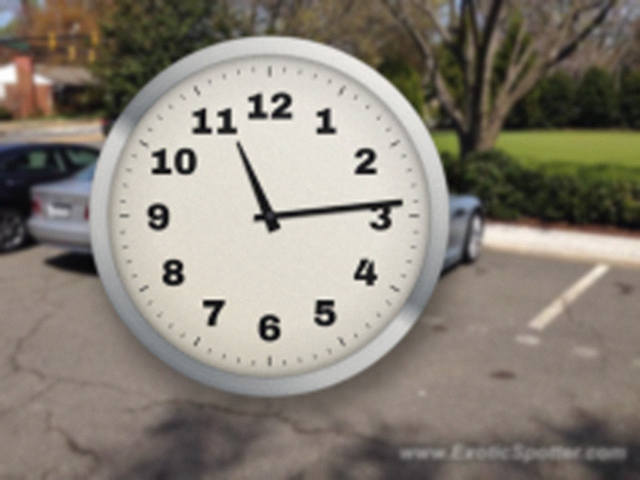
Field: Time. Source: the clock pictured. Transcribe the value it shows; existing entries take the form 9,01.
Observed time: 11,14
